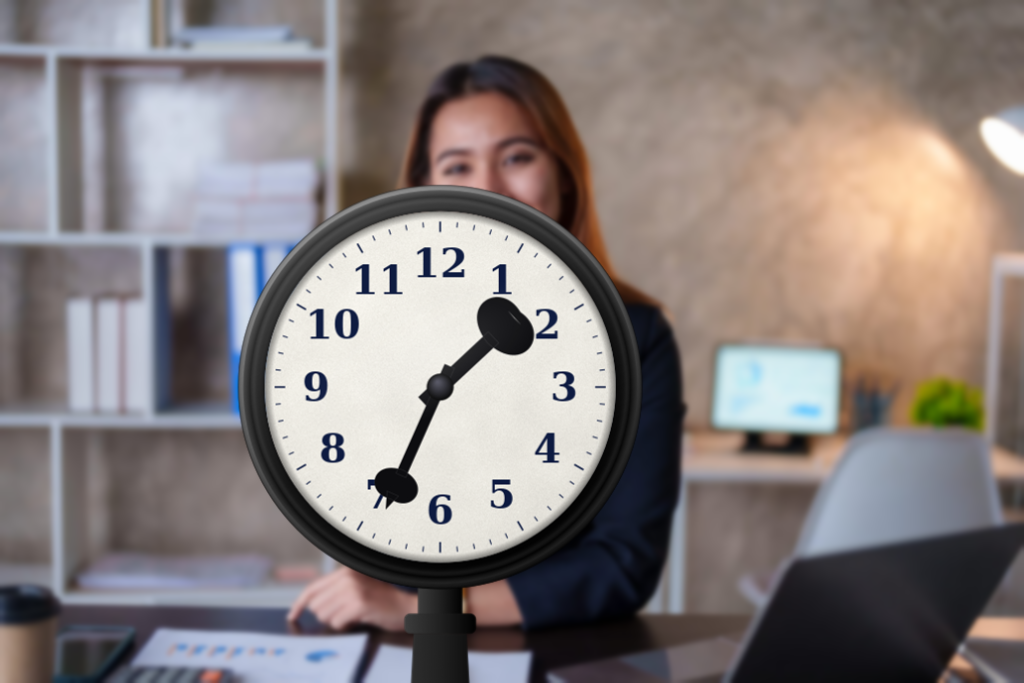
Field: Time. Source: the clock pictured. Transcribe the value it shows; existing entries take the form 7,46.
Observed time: 1,34
